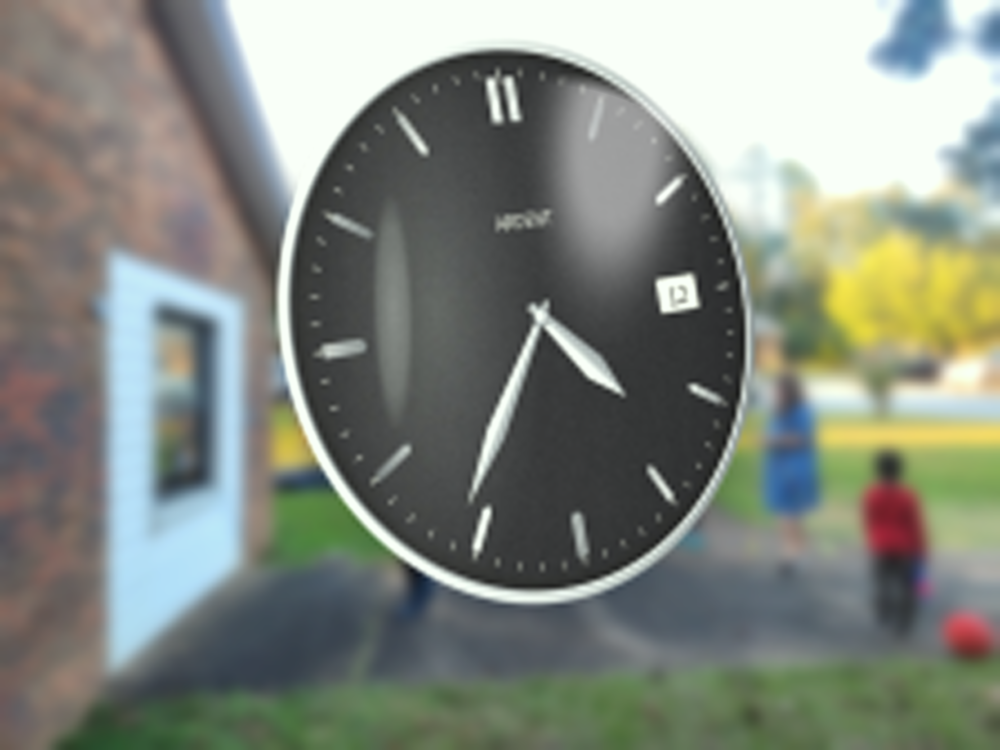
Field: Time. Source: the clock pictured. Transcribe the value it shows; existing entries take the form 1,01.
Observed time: 4,36
